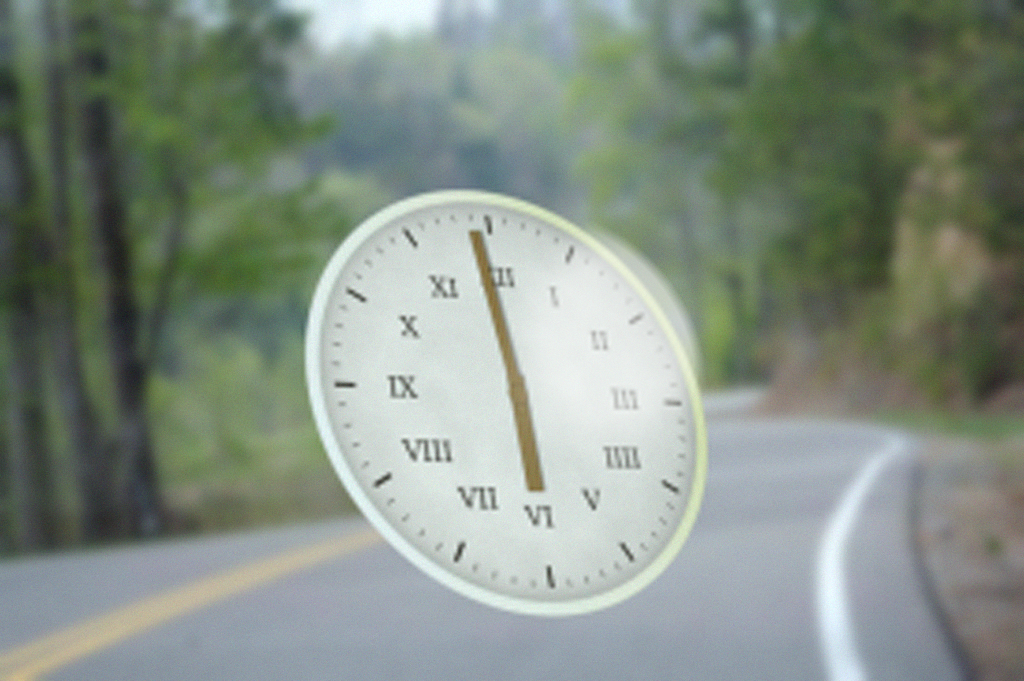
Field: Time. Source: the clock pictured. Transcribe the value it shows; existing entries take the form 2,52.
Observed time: 5,59
